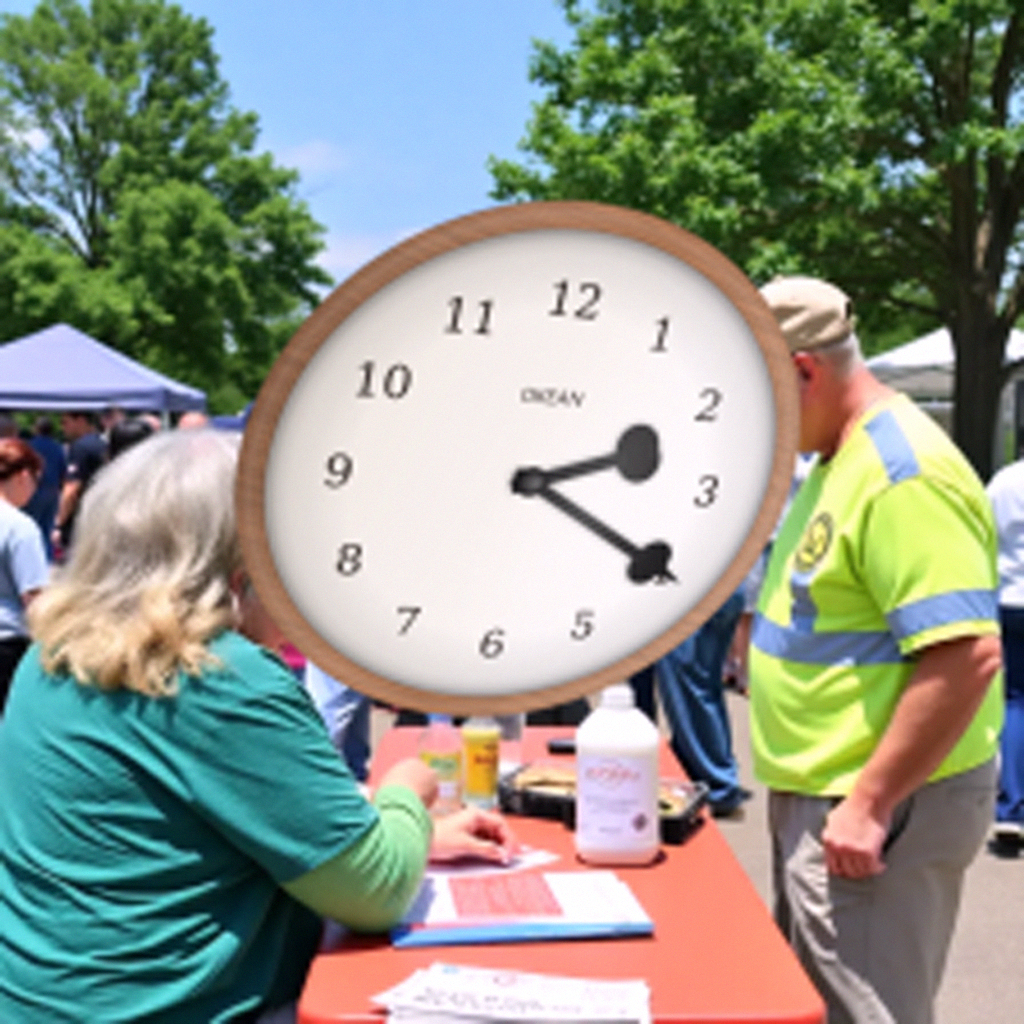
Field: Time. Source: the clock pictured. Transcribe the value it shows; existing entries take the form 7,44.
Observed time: 2,20
